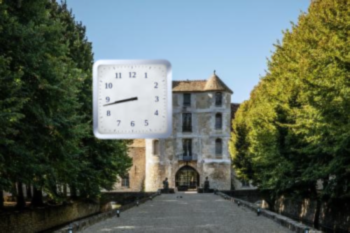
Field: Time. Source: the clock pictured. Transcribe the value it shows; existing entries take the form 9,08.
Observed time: 8,43
